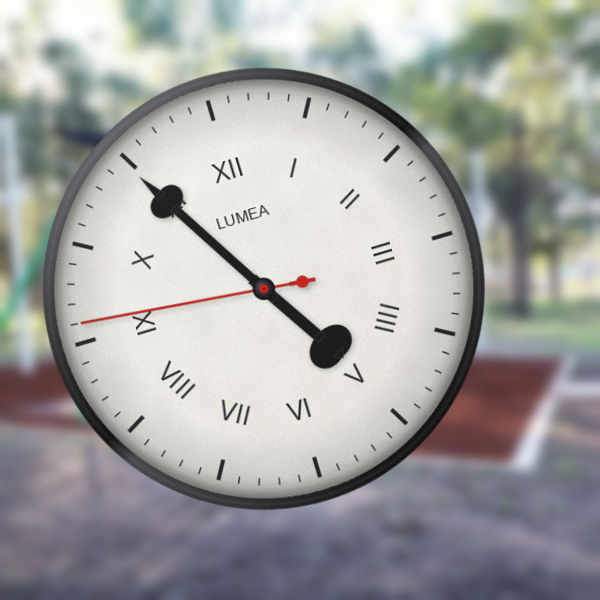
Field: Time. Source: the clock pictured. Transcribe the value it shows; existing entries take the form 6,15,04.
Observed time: 4,54,46
